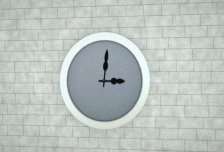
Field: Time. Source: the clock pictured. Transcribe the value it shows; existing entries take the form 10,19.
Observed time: 3,01
